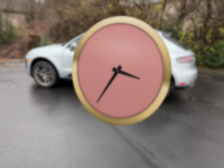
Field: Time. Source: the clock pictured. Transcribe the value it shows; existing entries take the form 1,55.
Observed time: 3,36
